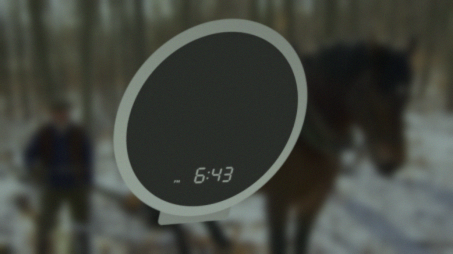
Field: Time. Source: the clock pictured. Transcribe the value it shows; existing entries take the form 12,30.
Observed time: 6,43
